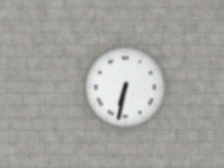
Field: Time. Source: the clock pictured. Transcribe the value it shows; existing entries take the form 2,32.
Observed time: 6,32
